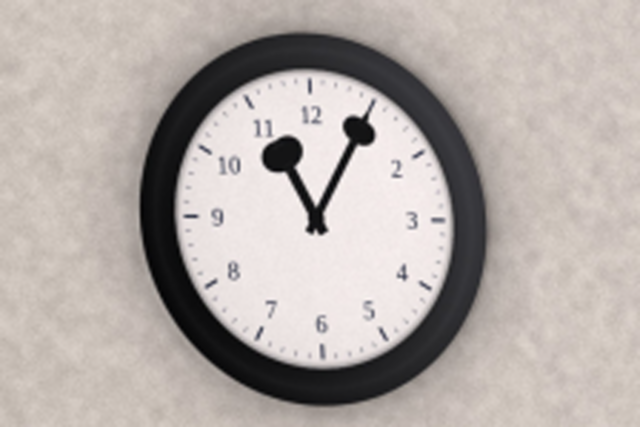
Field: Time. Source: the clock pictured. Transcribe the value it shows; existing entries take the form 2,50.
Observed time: 11,05
